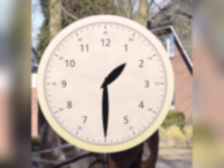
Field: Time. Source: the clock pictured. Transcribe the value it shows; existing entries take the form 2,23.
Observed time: 1,30
